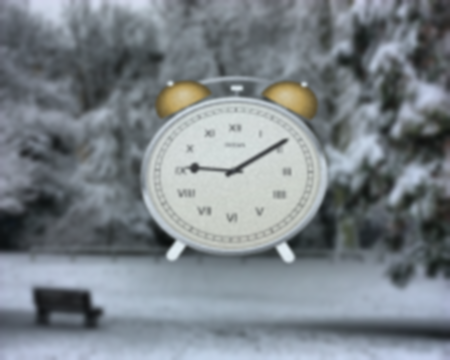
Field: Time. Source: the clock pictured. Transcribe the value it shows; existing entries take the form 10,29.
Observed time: 9,09
